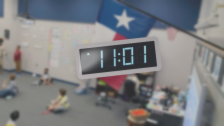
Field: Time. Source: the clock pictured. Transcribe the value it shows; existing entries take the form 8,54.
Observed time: 11,01
